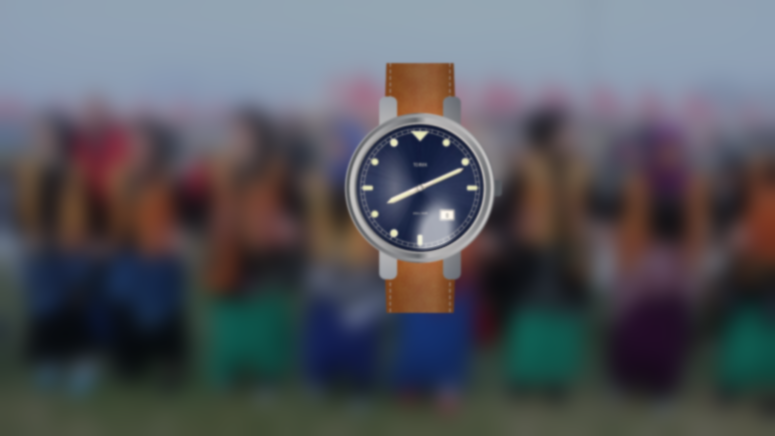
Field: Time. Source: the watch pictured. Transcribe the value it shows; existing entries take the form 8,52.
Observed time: 8,11
